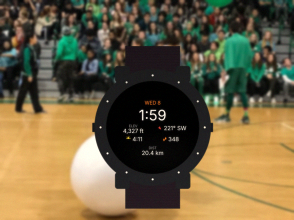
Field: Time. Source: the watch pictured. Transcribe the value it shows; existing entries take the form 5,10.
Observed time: 1,59
